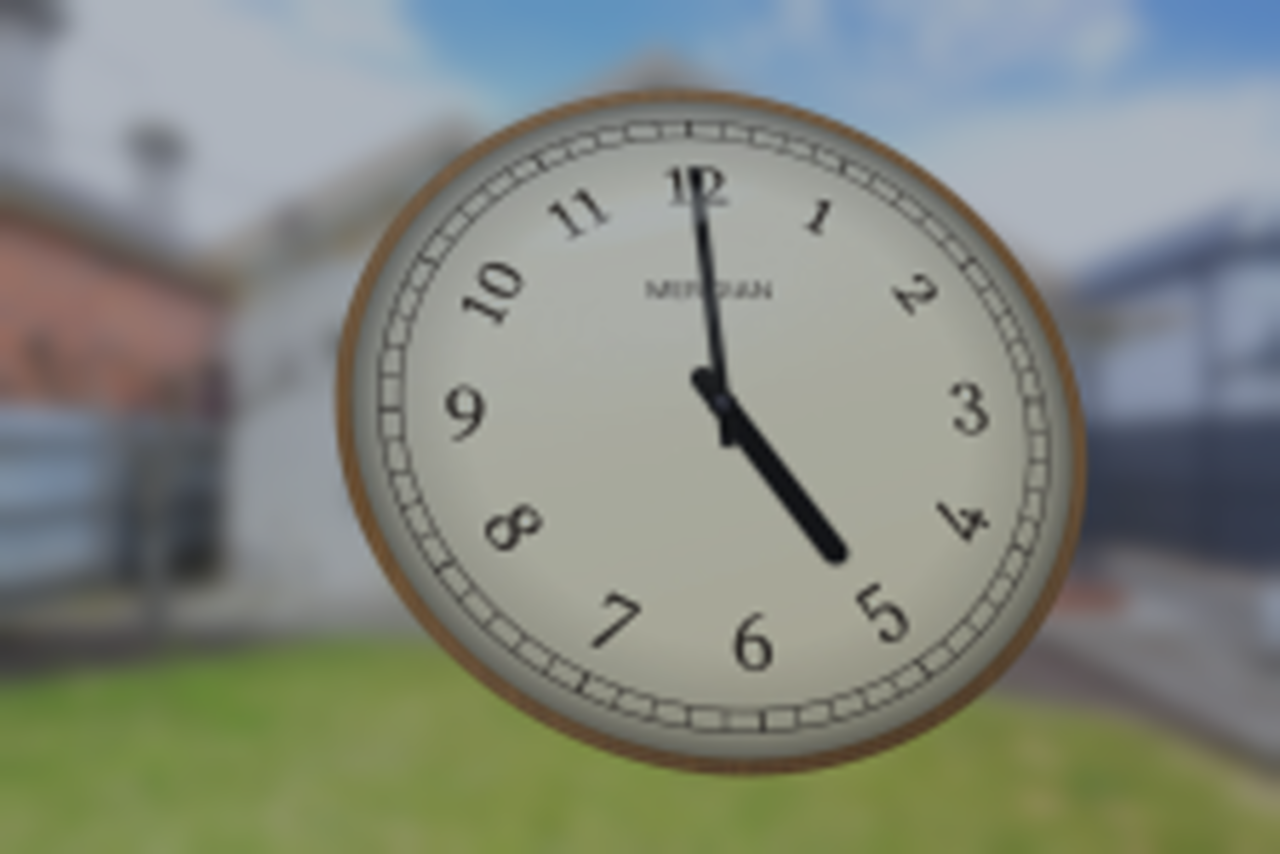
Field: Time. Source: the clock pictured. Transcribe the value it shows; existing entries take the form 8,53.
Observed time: 5,00
